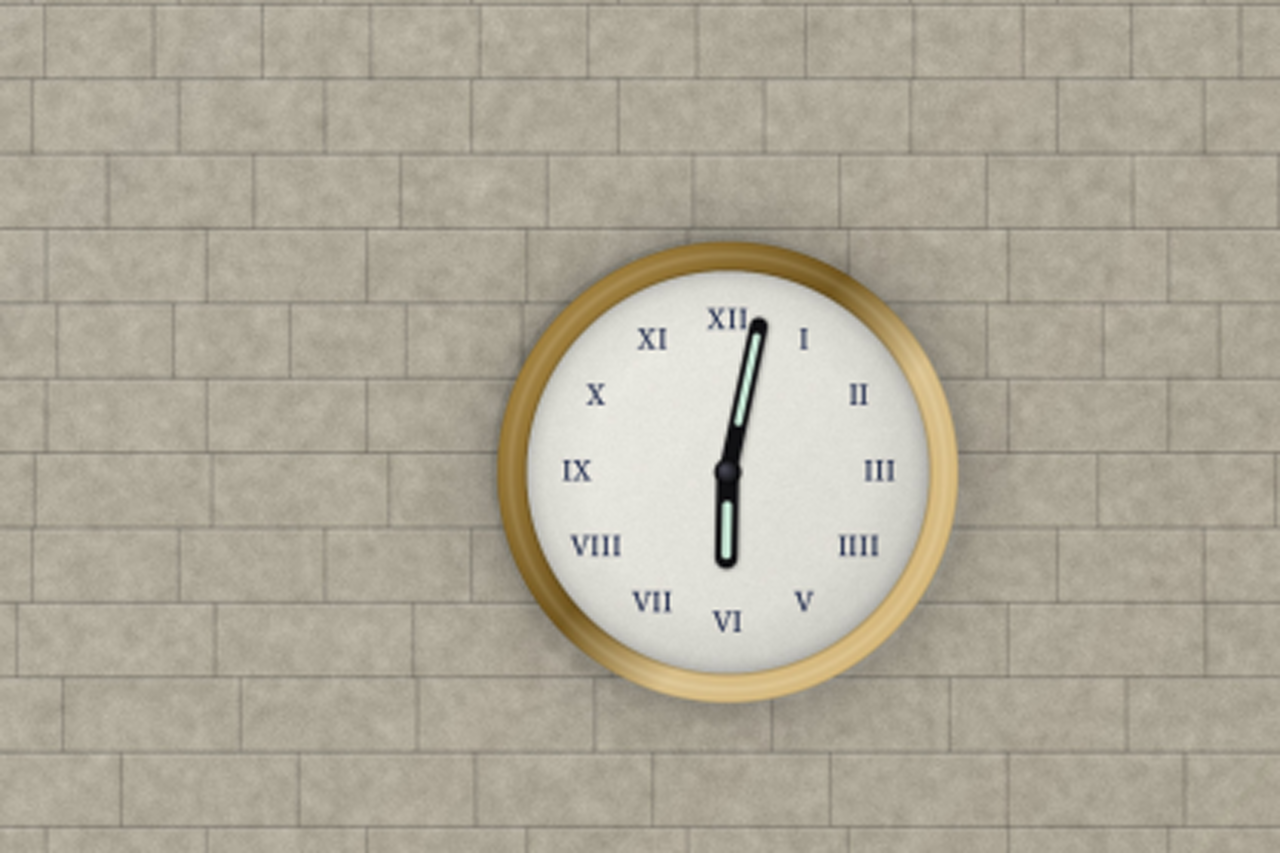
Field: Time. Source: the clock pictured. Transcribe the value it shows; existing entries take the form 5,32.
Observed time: 6,02
